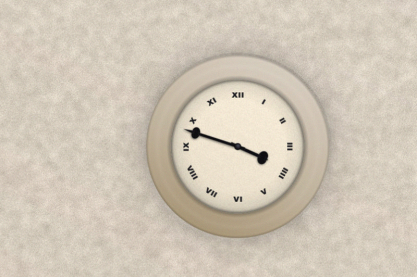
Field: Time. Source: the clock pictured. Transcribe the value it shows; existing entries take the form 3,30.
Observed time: 3,48
